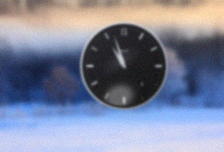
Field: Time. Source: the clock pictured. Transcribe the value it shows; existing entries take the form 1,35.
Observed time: 10,57
